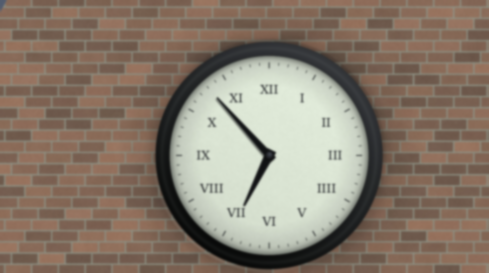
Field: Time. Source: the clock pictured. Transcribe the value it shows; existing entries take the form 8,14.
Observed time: 6,53
